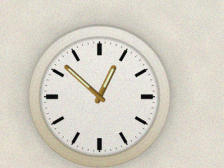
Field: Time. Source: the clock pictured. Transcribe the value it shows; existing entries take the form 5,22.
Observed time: 12,52
